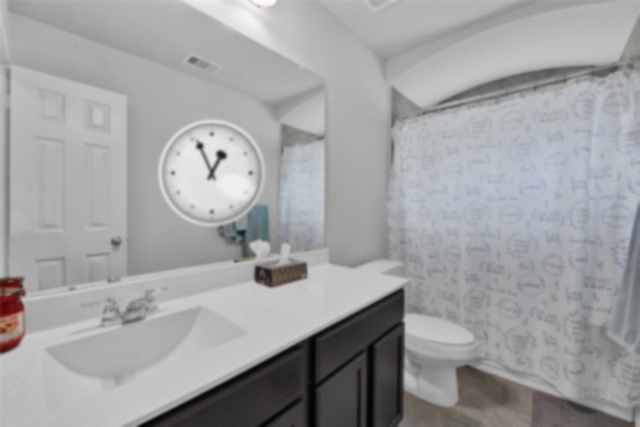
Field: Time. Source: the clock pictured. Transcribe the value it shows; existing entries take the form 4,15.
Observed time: 12,56
